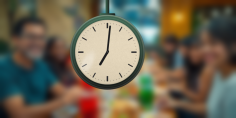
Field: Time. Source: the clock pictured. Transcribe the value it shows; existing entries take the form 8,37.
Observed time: 7,01
